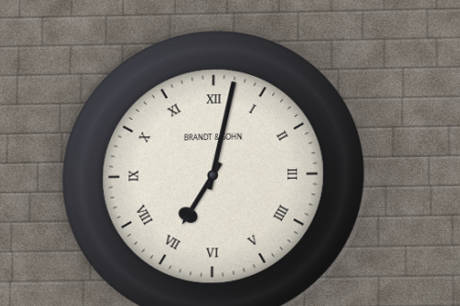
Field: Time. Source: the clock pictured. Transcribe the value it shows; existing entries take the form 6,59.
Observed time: 7,02
